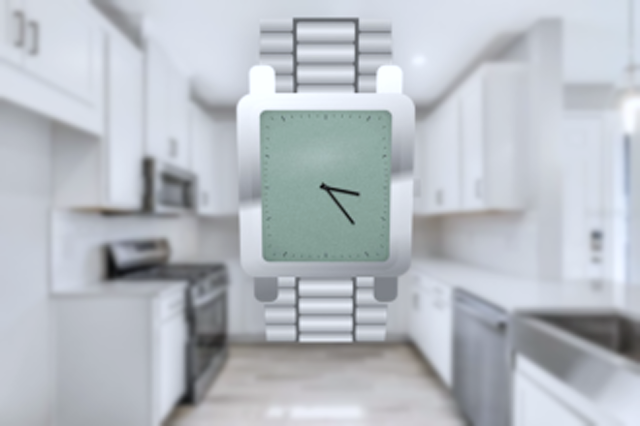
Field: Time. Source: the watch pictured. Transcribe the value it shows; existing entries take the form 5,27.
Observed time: 3,24
